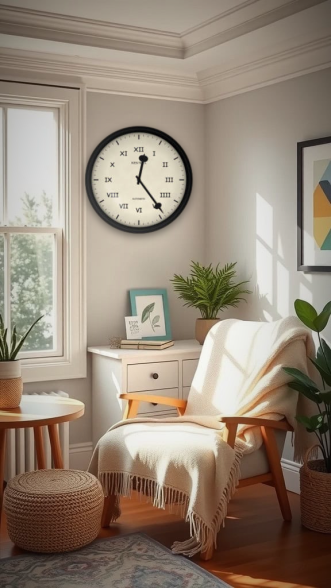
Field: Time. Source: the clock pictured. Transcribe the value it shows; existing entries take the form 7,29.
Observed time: 12,24
